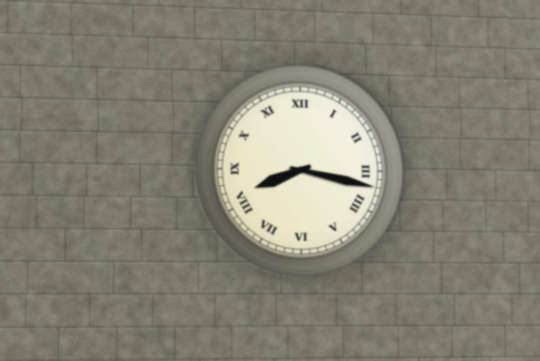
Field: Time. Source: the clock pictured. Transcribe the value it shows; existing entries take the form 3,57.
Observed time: 8,17
